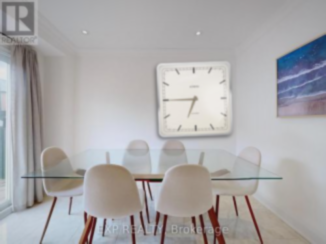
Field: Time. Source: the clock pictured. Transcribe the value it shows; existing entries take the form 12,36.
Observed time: 6,45
